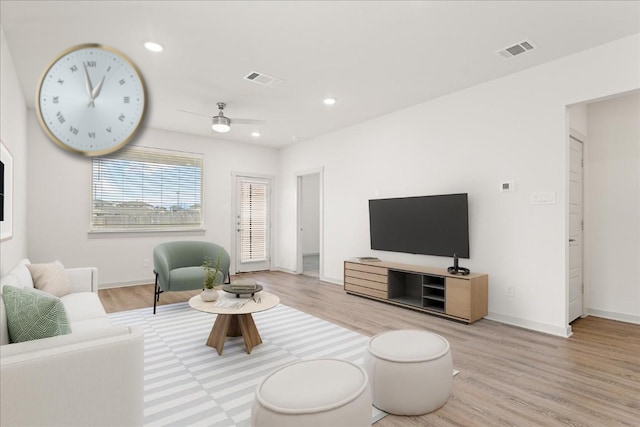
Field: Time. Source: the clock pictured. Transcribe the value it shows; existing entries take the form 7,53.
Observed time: 12,58
